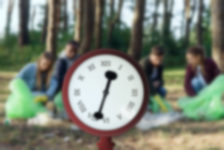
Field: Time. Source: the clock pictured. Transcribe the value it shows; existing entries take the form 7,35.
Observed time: 12,33
